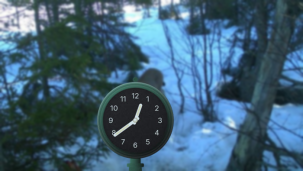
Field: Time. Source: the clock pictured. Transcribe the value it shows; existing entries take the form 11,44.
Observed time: 12,39
